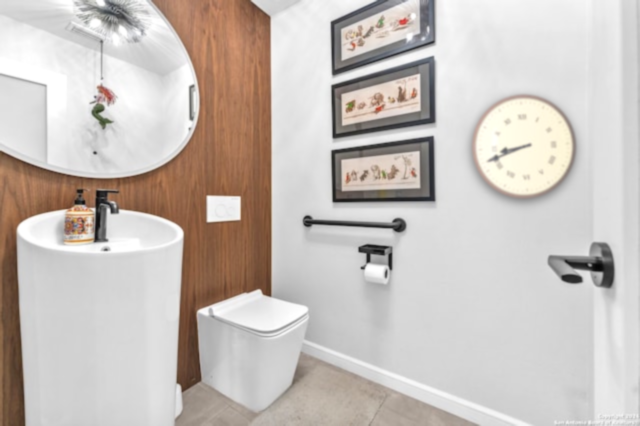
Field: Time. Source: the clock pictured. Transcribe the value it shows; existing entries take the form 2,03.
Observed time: 8,42
